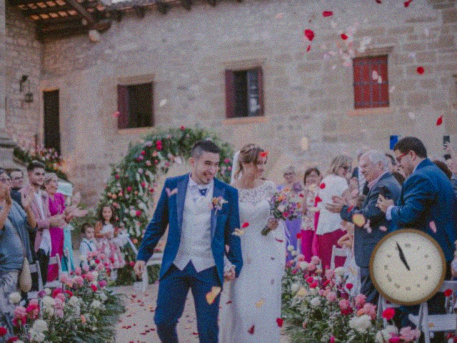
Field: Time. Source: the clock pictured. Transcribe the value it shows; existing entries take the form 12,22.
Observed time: 10,56
